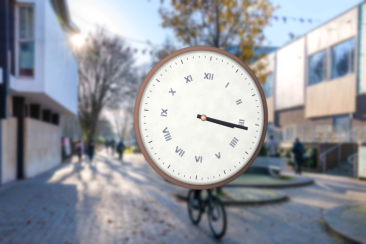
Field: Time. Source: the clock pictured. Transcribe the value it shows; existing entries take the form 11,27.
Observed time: 3,16
